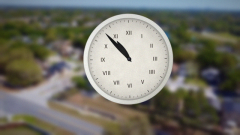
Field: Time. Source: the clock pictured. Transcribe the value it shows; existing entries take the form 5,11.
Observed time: 10,53
